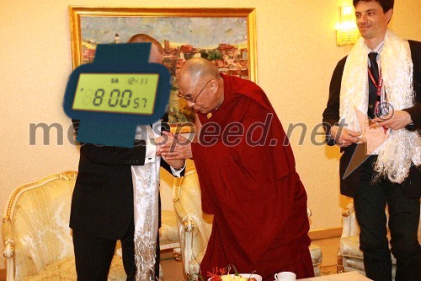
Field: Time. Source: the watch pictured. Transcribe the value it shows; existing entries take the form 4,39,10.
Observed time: 8,00,57
